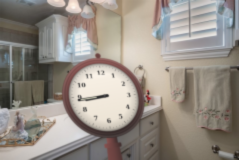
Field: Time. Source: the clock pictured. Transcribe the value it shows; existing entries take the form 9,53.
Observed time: 8,44
